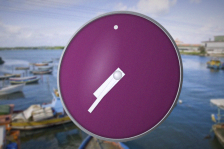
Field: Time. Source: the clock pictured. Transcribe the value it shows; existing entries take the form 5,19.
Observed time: 7,37
